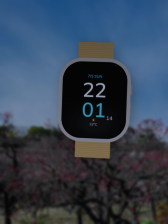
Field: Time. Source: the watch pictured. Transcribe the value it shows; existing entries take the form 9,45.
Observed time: 22,01
